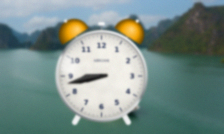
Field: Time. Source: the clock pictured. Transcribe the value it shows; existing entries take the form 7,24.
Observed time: 8,43
